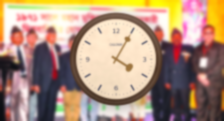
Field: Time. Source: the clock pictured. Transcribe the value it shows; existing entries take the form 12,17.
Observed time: 4,05
